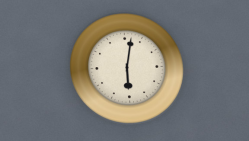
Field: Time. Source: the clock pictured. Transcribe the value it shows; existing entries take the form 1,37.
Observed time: 6,02
